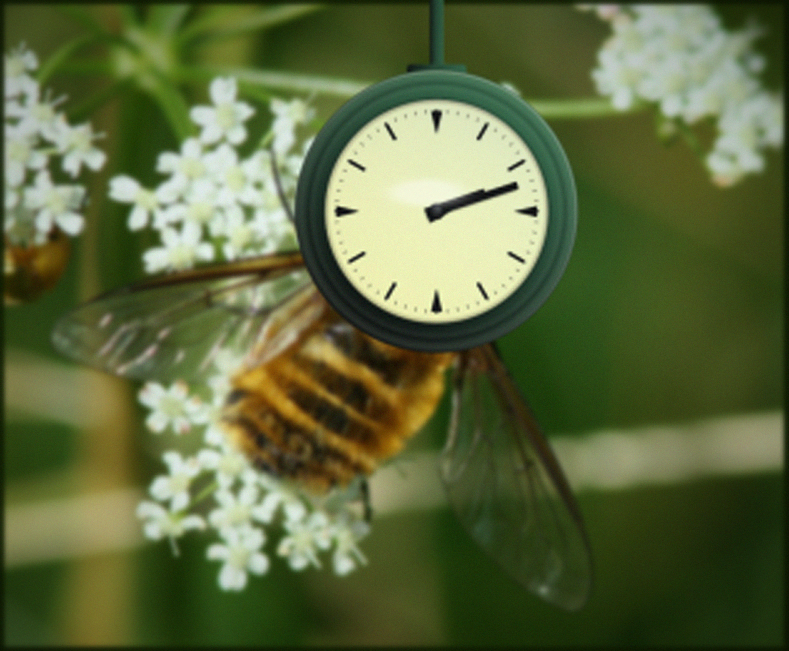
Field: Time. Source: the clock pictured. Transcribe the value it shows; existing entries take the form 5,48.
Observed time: 2,12
